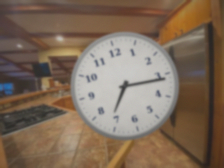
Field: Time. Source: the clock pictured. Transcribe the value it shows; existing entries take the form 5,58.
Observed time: 7,16
